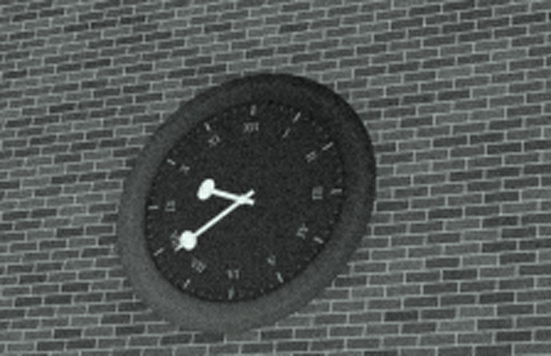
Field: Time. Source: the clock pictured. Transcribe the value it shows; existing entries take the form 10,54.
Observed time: 9,39
